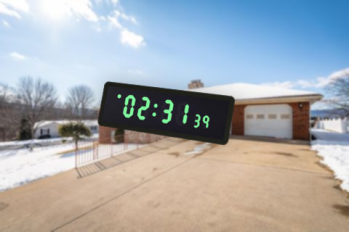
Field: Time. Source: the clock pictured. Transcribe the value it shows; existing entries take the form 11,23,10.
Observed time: 2,31,39
